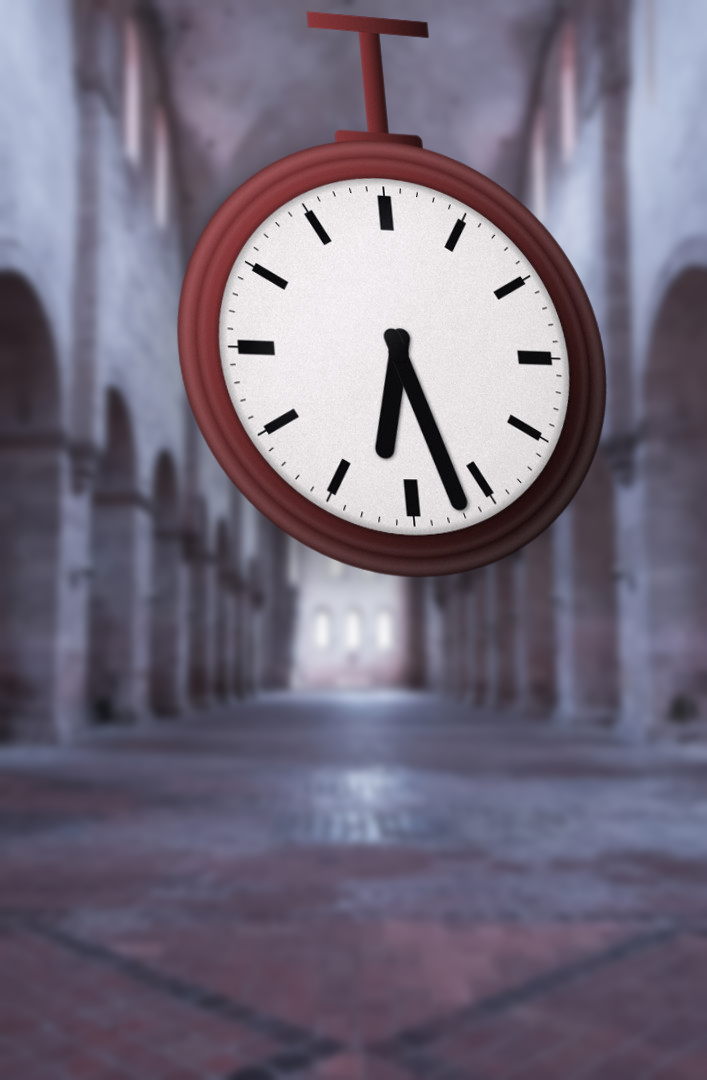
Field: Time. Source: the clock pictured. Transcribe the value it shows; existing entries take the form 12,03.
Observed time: 6,27
